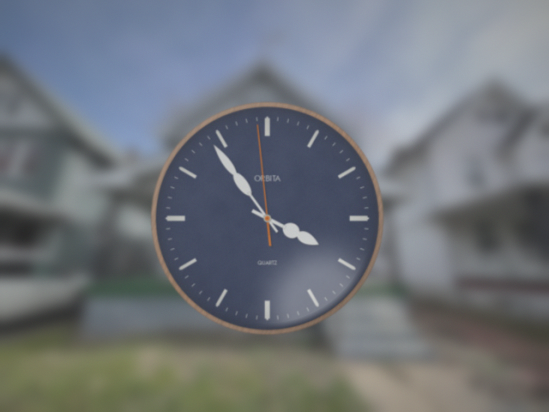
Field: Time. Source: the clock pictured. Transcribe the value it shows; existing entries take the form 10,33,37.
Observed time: 3,53,59
